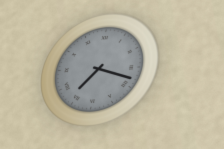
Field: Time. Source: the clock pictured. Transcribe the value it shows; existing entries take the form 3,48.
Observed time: 7,18
